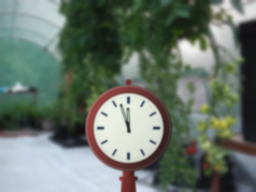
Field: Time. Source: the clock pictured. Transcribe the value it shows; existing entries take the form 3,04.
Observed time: 11,57
